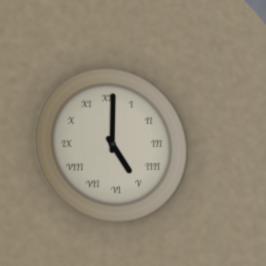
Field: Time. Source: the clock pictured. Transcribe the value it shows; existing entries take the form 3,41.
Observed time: 5,01
